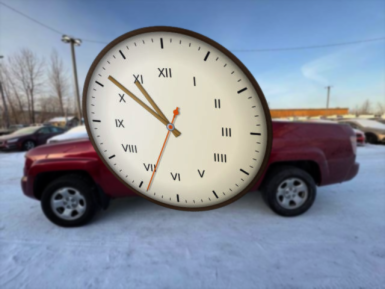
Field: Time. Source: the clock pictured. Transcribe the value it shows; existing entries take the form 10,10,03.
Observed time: 10,51,34
